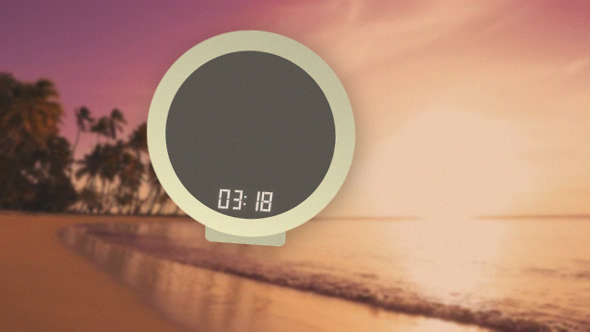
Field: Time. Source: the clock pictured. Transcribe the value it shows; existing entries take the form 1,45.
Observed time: 3,18
